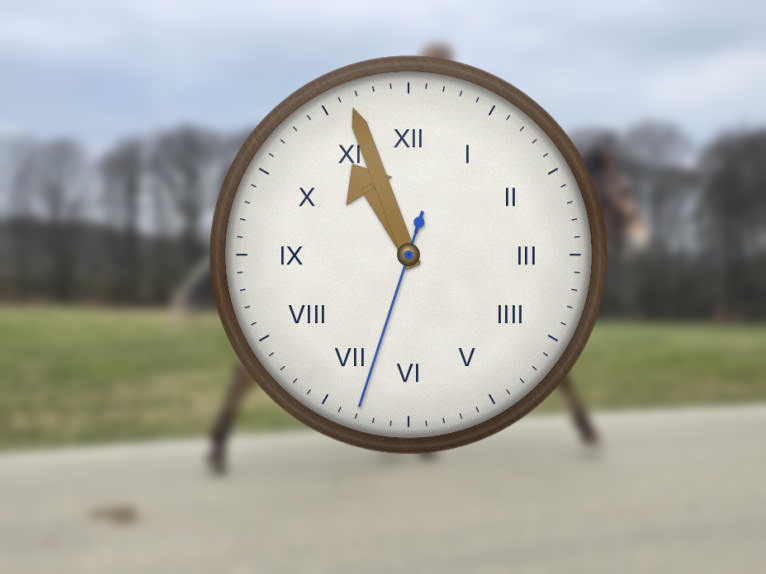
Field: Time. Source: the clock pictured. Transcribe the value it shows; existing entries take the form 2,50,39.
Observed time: 10,56,33
